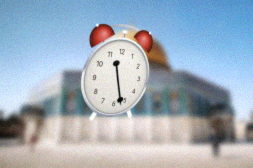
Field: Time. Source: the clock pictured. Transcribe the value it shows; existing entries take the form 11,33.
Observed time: 11,27
